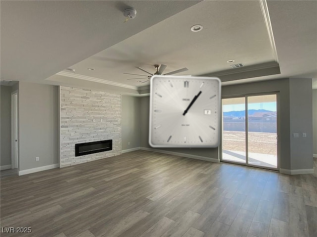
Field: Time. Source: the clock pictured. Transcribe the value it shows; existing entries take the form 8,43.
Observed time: 1,06
